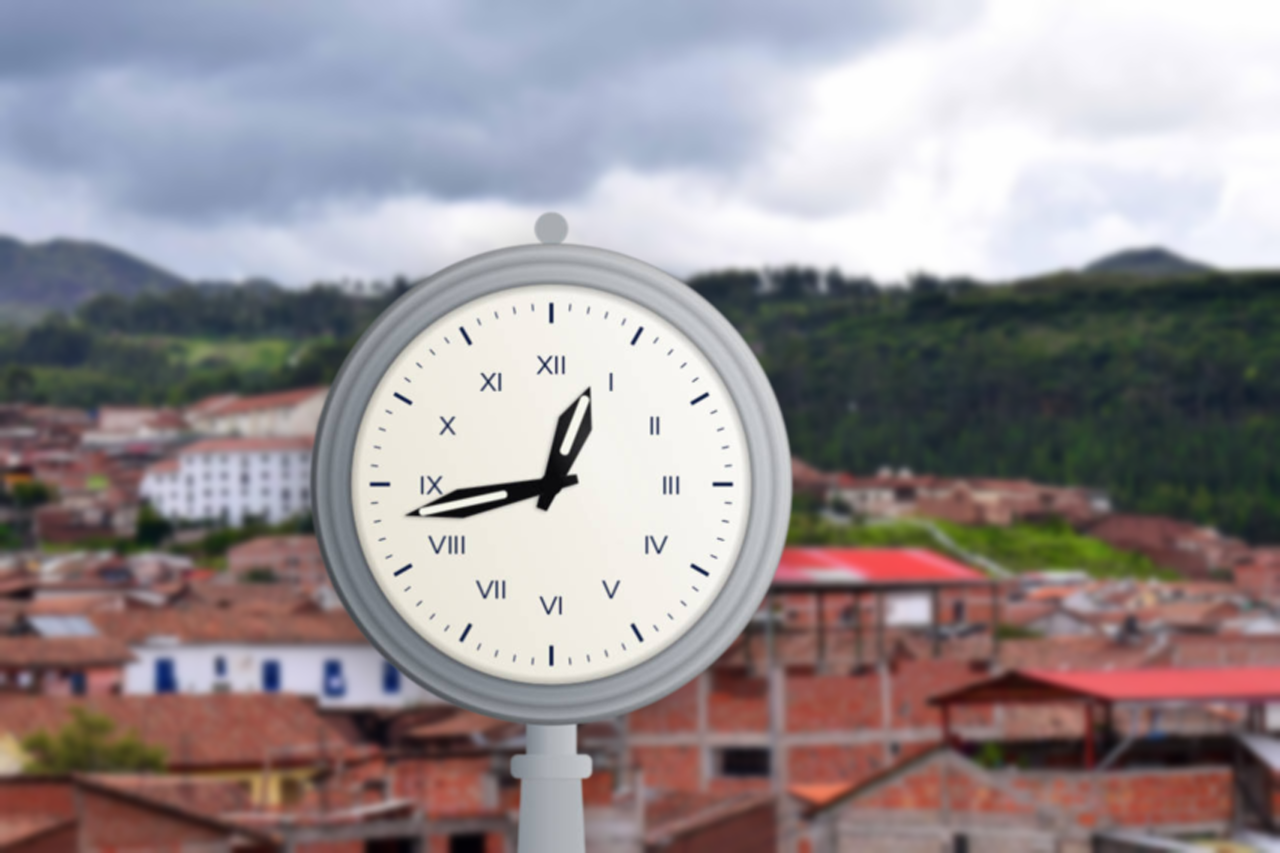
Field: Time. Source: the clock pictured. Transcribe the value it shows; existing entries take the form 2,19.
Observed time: 12,43
